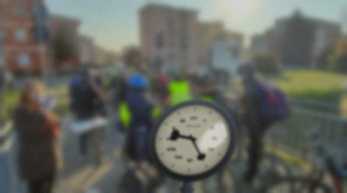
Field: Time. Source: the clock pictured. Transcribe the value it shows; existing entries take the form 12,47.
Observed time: 9,25
